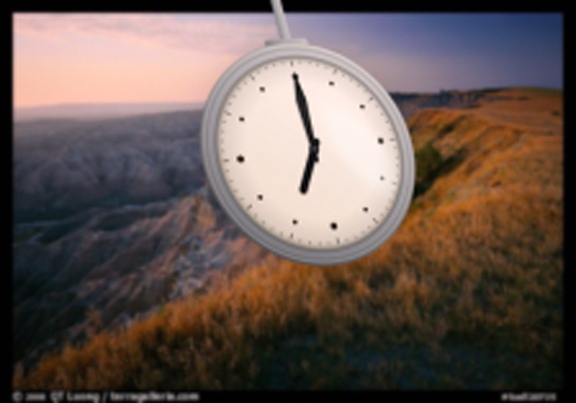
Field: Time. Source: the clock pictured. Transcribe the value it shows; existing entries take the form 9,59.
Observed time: 7,00
